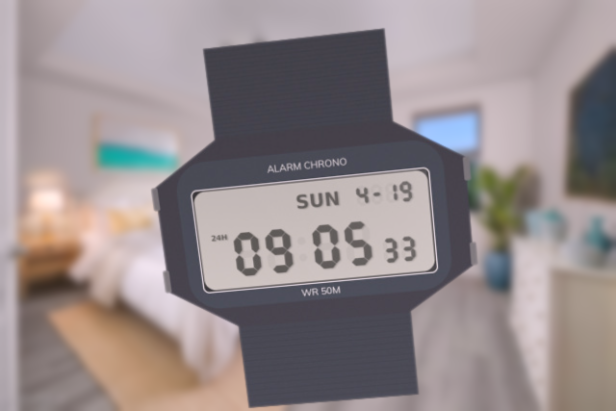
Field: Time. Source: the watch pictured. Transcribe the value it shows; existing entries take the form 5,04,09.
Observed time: 9,05,33
